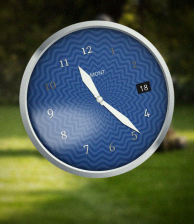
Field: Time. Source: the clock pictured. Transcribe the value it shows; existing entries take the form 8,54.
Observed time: 11,24
